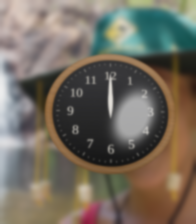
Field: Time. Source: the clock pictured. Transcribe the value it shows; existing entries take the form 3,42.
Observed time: 12,00
